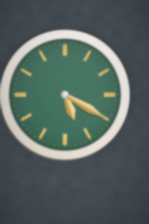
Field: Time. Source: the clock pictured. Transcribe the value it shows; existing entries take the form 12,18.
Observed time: 5,20
